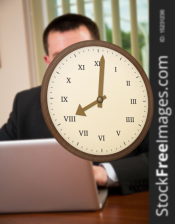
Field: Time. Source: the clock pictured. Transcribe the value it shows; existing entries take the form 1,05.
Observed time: 8,01
